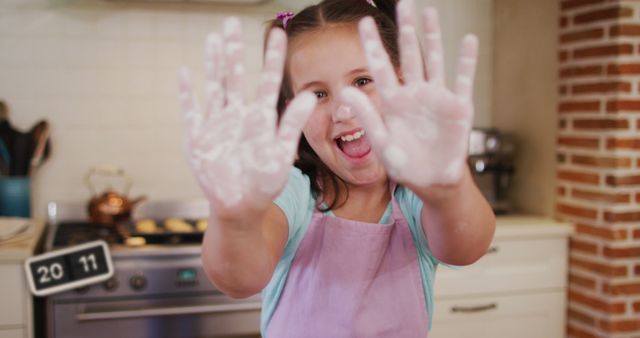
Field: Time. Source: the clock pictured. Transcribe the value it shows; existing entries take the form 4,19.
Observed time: 20,11
